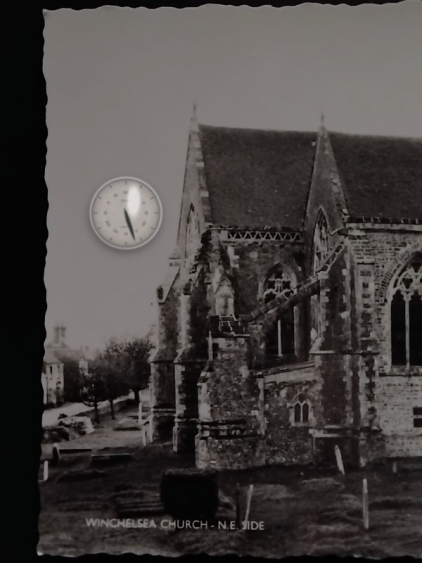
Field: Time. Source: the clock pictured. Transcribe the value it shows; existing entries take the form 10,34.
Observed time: 5,27
